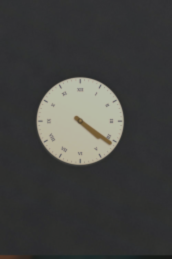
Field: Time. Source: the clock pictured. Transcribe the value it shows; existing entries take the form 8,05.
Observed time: 4,21
